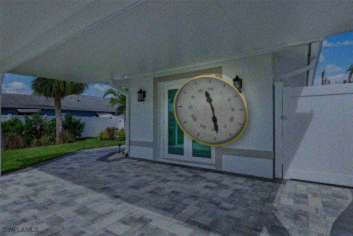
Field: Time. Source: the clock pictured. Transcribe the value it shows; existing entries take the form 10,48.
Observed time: 11,29
